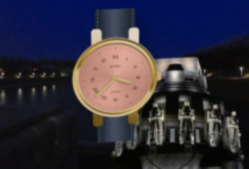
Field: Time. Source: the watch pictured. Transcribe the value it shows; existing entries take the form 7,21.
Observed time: 3,38
